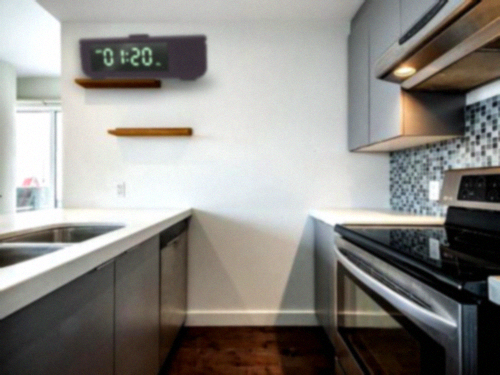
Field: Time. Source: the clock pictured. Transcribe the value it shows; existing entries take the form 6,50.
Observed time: 1,20
